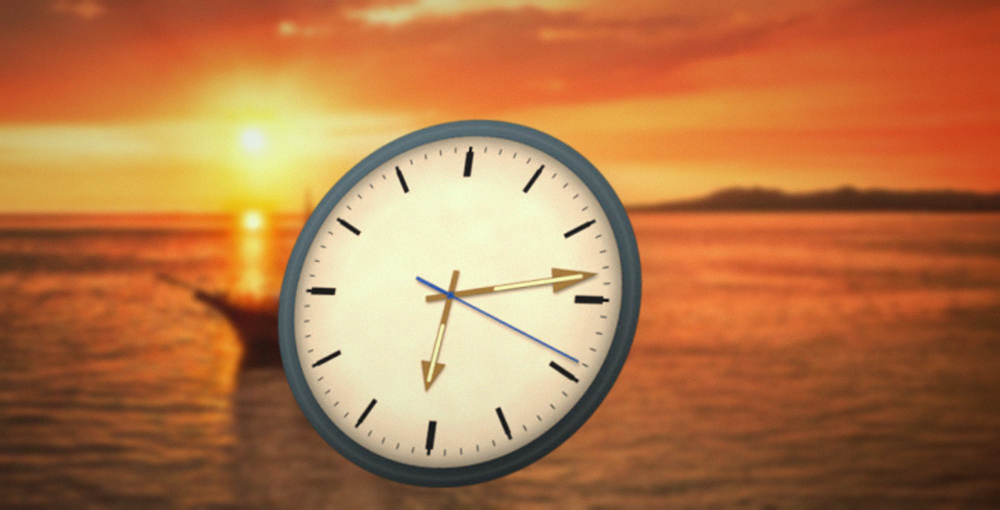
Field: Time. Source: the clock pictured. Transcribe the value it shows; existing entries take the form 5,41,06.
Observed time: 6,13,19
